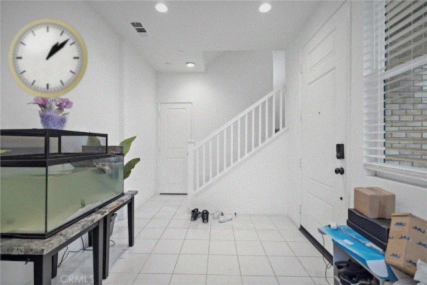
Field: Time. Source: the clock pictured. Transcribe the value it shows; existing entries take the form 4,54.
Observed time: 1,08
